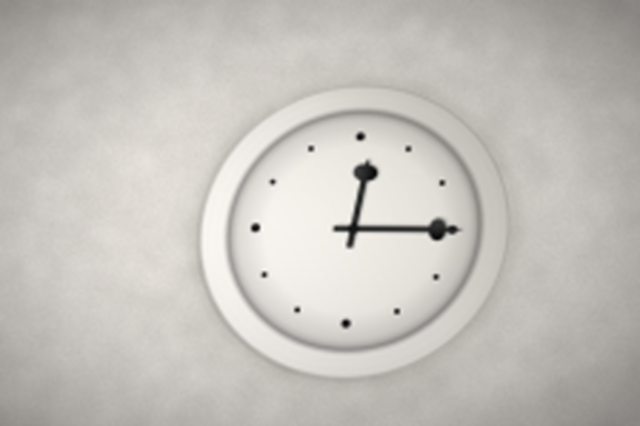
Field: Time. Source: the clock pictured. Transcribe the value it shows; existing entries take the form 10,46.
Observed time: 12,15
